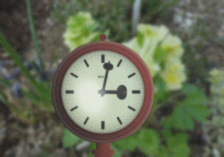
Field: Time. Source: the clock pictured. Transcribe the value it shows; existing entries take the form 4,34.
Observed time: 3,02
